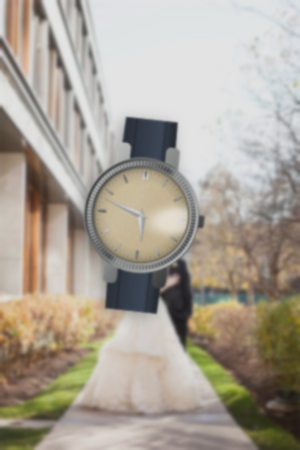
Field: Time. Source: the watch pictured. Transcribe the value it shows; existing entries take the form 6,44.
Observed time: 5,48
